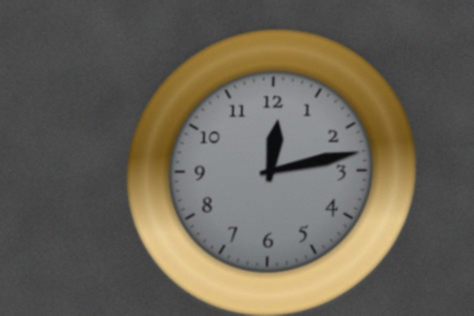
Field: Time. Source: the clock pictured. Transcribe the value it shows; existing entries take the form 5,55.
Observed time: 12,13
